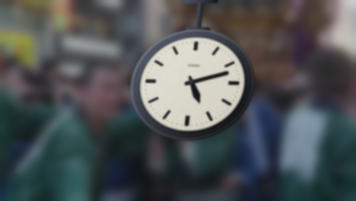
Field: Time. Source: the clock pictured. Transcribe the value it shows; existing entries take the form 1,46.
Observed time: 5,12
